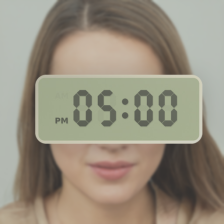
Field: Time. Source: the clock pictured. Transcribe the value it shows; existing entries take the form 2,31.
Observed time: 5,00
